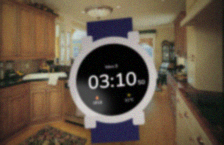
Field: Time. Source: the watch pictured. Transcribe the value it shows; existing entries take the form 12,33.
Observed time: 3,10
